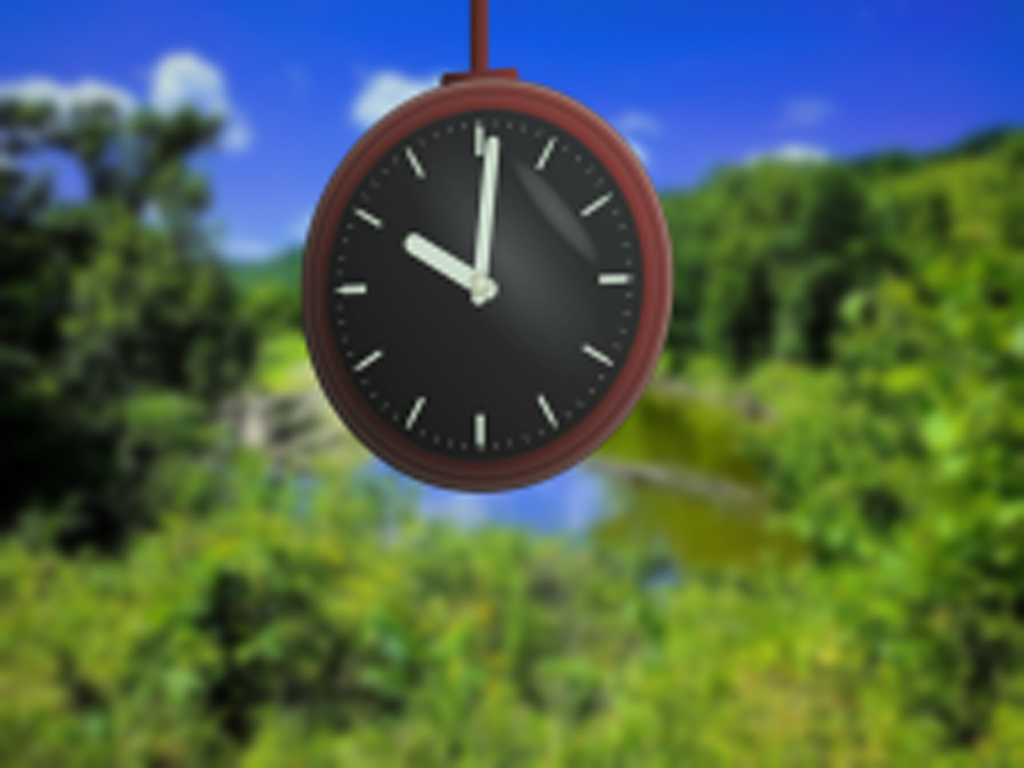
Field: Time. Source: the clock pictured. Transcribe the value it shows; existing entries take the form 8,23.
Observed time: 10,01
